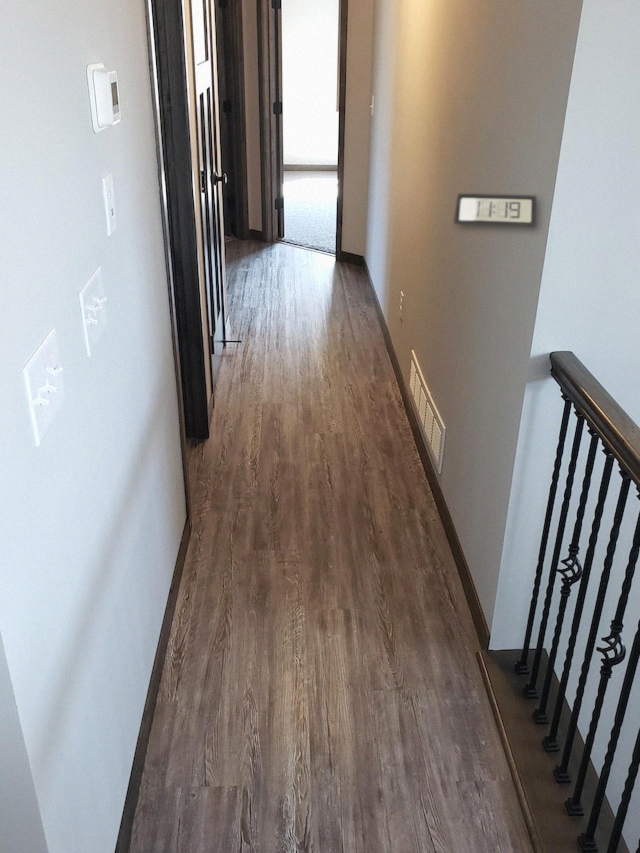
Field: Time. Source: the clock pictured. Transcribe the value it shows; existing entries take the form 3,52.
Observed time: 11,19
